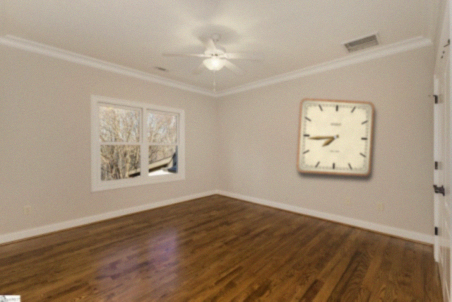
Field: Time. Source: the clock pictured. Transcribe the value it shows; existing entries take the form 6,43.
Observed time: 7,44
